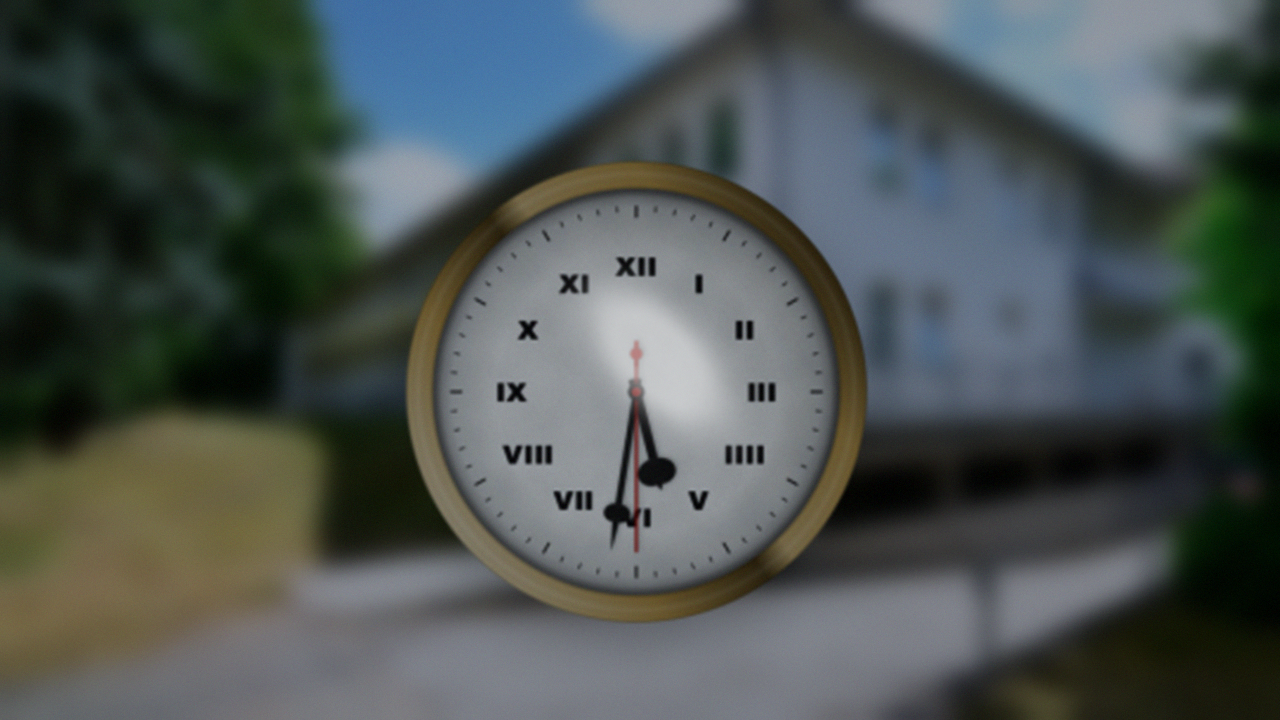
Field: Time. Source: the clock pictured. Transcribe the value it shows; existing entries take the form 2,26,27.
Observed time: 5,31,30
